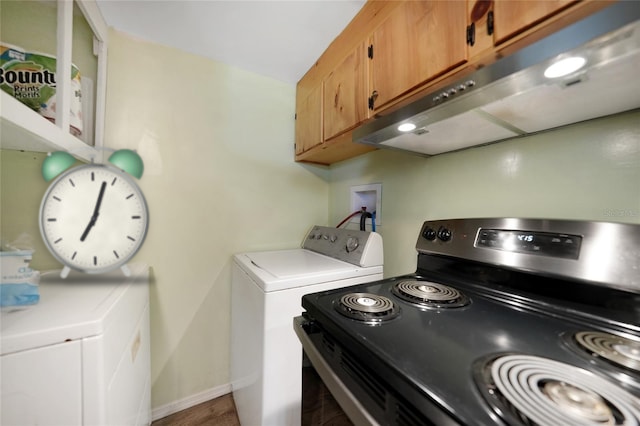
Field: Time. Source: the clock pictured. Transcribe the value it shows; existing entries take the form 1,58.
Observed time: 7,03
